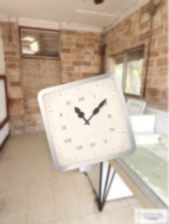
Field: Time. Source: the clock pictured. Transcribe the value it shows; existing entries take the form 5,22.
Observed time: 11,09
